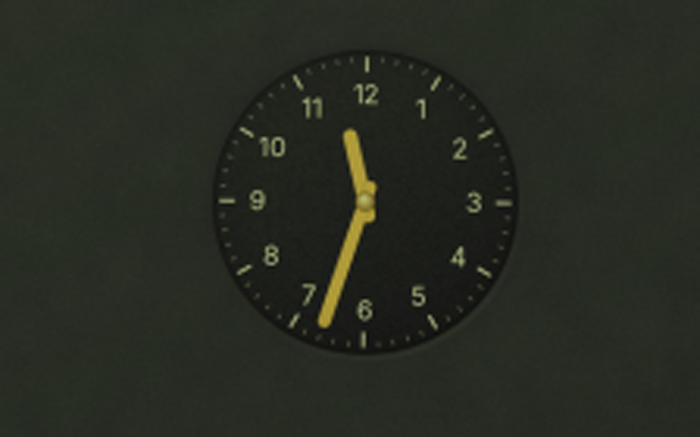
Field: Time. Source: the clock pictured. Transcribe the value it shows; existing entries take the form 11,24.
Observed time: 11,33
